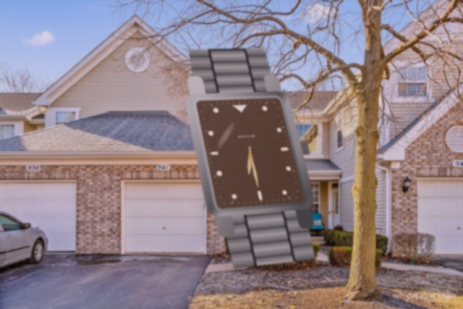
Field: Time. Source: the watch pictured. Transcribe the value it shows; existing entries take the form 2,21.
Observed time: 6,30
